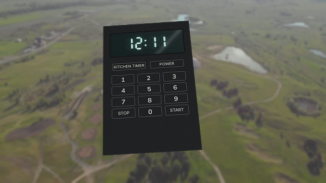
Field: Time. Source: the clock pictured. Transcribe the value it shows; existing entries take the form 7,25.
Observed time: 12,11
